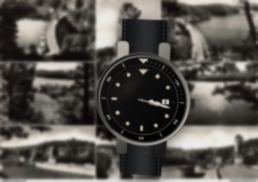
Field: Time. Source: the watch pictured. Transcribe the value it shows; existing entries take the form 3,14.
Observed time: 3,17
